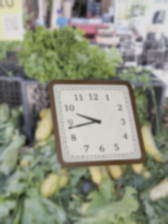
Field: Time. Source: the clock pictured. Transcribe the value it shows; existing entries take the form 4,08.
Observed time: 9,43
